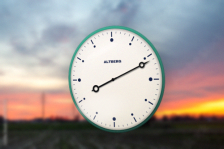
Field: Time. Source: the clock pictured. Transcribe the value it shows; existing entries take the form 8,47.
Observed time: 8,11
